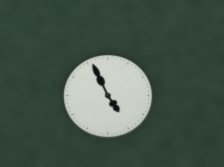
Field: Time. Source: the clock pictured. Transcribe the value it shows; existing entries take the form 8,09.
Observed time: 4,56
